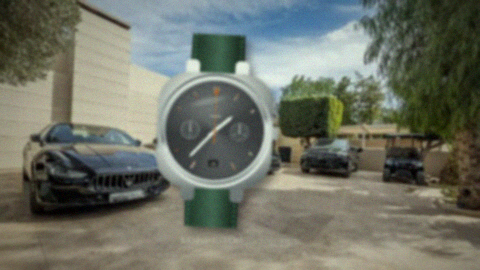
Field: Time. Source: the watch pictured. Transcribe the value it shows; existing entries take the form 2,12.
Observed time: 1,37
